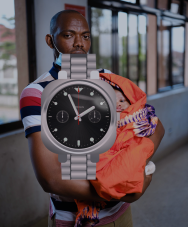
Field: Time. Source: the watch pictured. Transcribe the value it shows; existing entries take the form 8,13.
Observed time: 1,56
